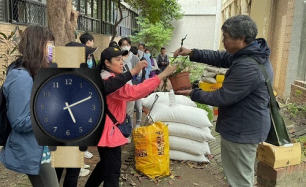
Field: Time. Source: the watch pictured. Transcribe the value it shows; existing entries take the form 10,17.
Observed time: 5,11
